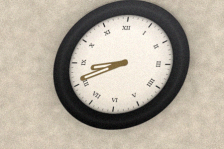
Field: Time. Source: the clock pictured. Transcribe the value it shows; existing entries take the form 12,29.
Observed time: 8,41
